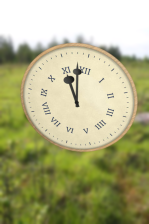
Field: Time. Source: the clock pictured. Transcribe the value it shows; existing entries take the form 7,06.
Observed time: 10,58
